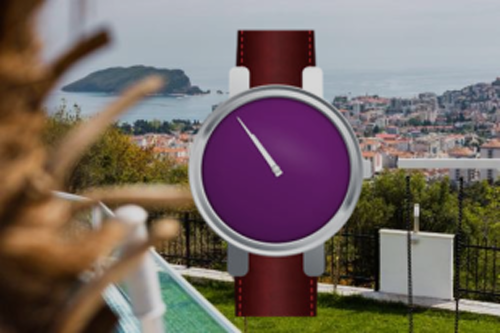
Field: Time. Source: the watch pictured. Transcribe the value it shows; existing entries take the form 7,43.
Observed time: 10,54
